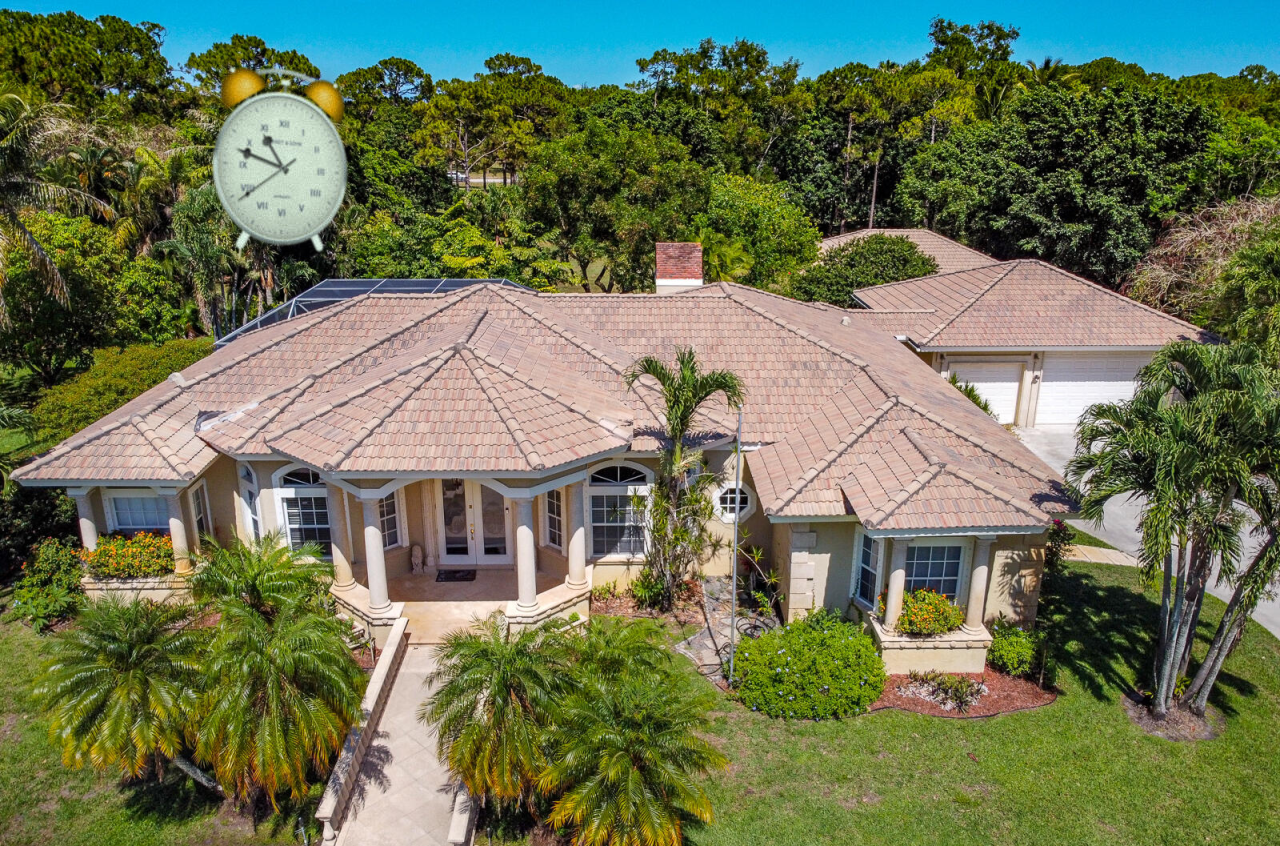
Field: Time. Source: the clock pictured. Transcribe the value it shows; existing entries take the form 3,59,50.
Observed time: 10,47,39
